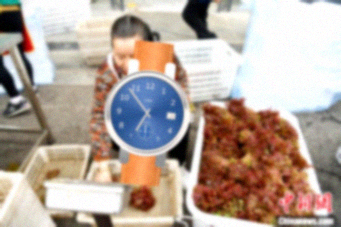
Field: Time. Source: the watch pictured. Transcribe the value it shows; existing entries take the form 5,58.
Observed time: 6,53
